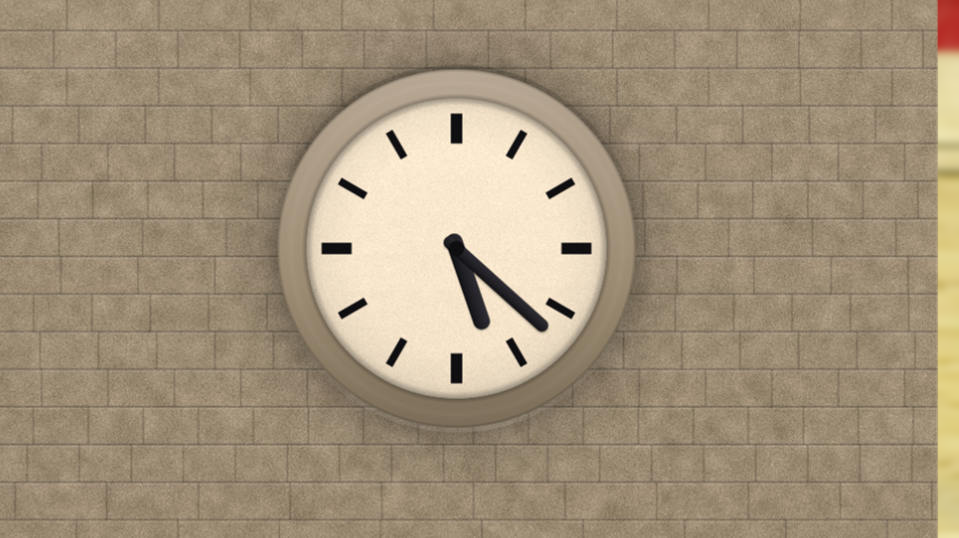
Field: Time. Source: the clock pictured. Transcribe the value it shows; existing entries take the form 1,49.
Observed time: 5,22
